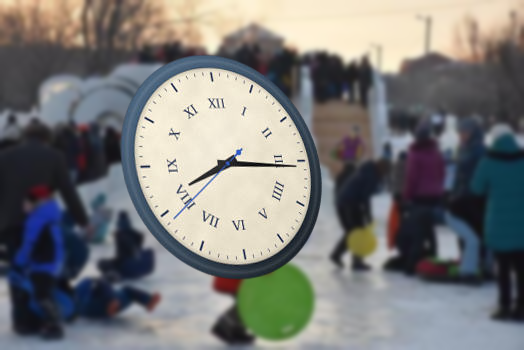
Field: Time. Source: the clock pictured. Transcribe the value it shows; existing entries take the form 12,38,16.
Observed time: 8,15,39
